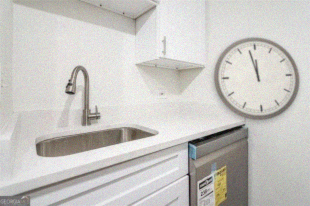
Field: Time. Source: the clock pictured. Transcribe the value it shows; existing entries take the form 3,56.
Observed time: 11,58
